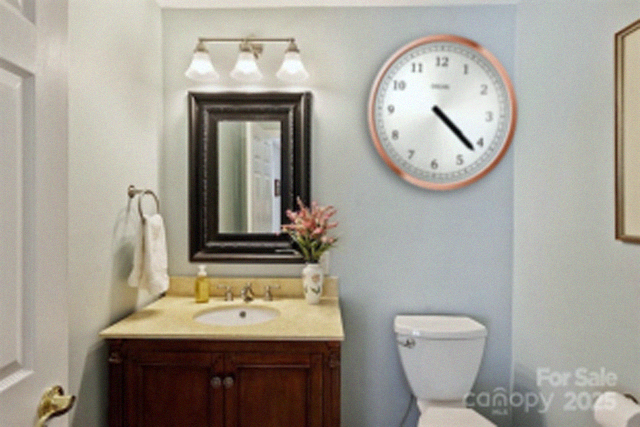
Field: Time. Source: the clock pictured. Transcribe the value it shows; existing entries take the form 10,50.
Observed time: 4,22
